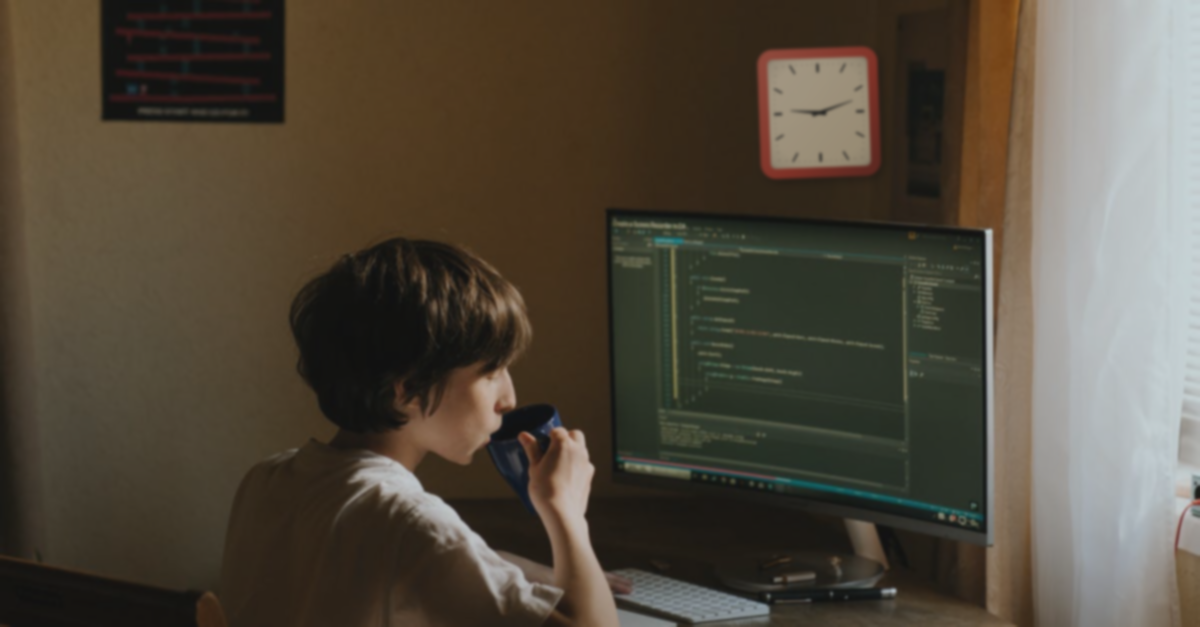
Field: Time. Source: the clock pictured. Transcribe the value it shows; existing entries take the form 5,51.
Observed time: 9,12
